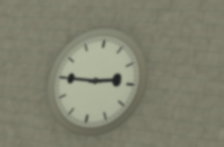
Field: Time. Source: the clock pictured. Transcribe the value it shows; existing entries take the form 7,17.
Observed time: 2,45
